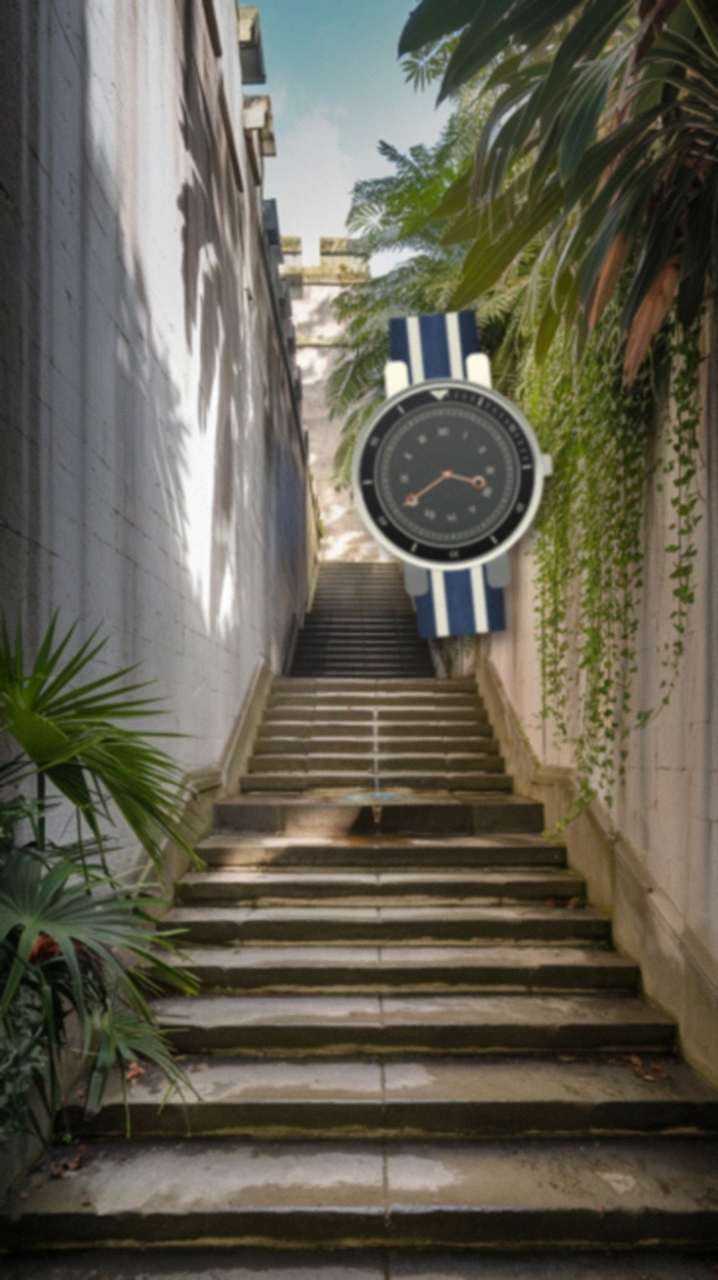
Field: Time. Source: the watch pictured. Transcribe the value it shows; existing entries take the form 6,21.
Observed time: 3,40
